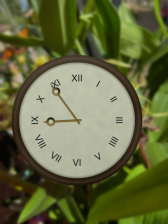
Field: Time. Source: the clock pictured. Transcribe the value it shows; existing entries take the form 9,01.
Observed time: 8,54
